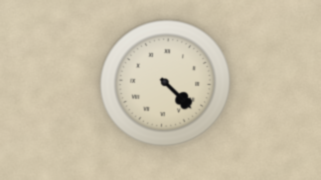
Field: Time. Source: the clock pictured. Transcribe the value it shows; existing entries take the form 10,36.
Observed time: 4,22
